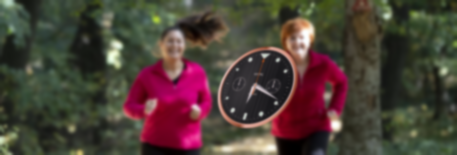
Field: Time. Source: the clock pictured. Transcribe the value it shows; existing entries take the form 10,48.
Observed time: 6,19
